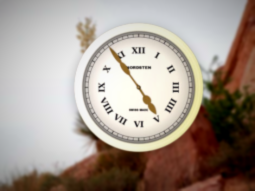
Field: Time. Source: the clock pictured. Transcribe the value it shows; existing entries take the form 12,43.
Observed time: 4,54
